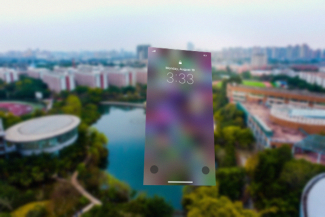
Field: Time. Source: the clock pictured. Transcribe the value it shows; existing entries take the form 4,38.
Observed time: 3,33
